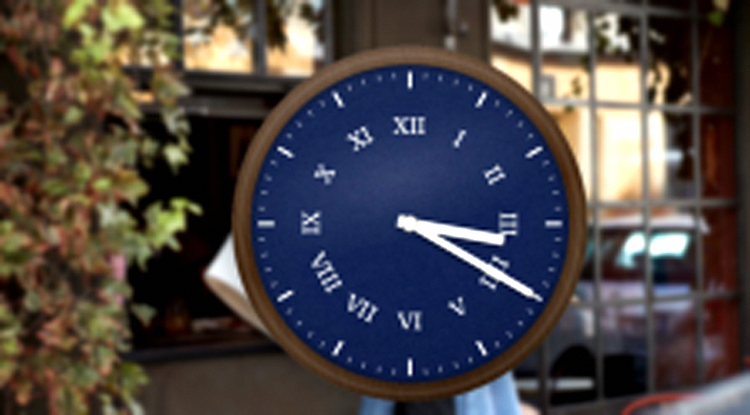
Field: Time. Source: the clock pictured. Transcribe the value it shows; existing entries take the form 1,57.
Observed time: 3,20
